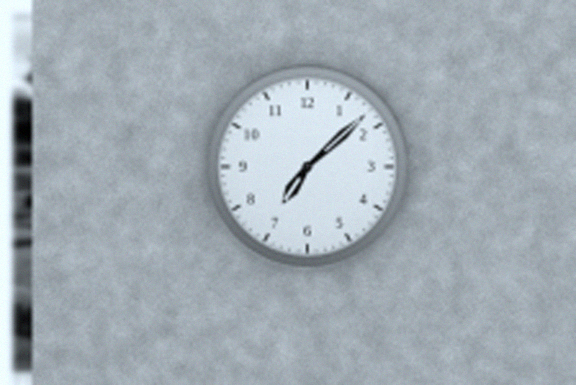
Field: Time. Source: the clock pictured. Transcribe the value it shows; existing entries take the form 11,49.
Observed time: 7,08
